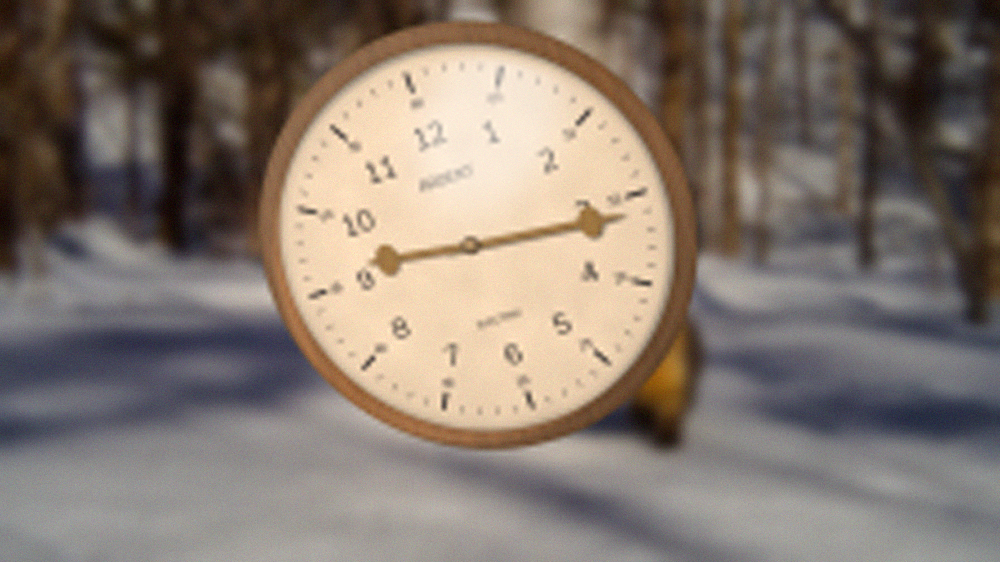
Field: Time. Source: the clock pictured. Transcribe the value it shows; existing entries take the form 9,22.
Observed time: 9,16
